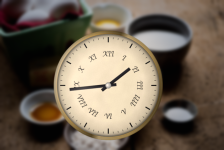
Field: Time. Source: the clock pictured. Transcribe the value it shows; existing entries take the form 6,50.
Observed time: 1,44
